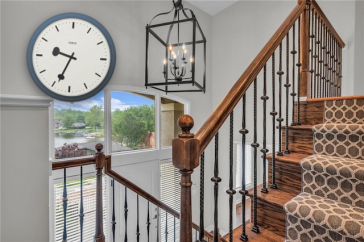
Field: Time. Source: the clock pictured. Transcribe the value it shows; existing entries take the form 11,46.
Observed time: 9,34
